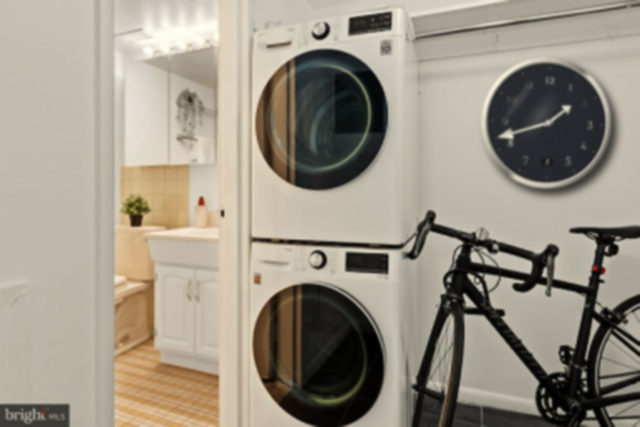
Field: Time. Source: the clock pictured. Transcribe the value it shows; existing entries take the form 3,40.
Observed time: 1,42
